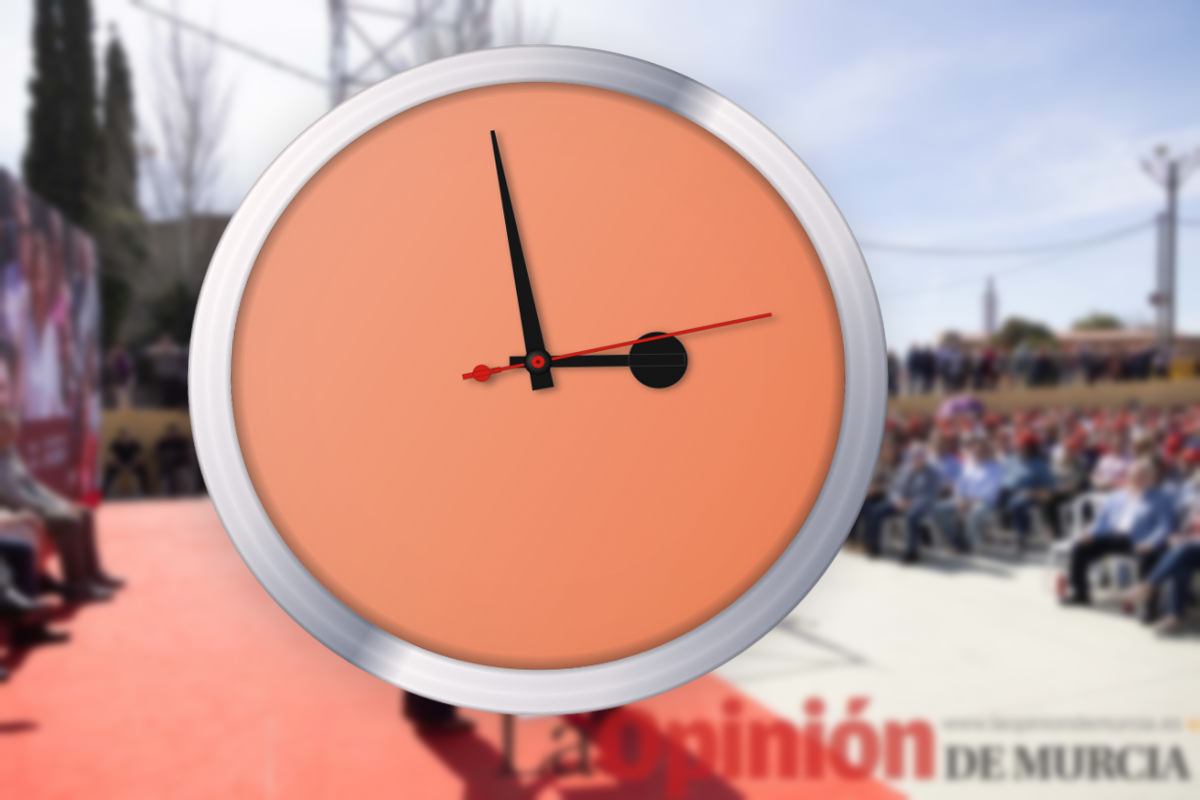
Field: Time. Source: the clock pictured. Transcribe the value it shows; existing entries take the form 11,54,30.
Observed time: 2,58,13
